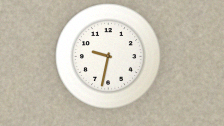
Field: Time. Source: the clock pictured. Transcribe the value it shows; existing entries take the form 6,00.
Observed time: 9,32
